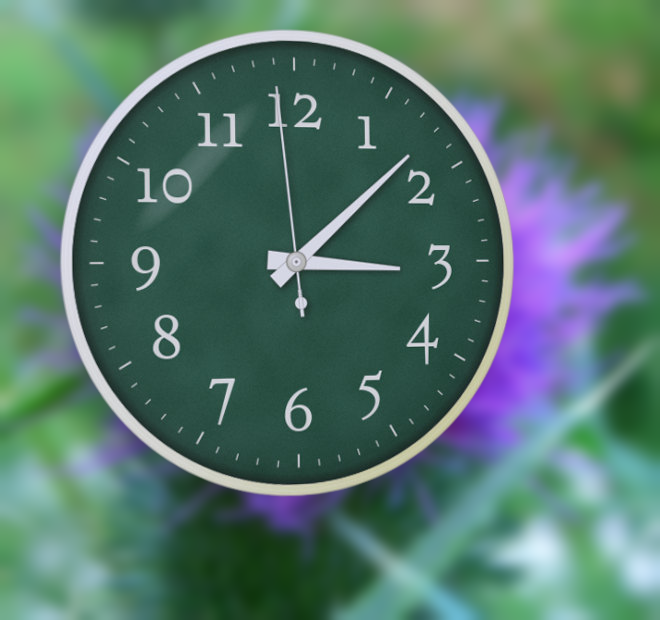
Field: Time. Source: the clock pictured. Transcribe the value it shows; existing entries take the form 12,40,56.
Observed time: 3,07,59
